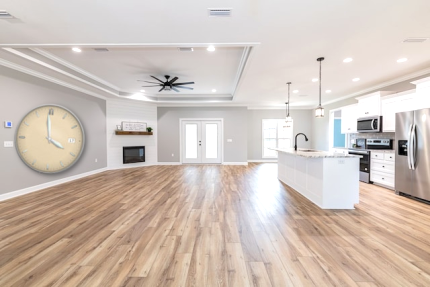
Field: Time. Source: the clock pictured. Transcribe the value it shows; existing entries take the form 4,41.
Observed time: 3,59
